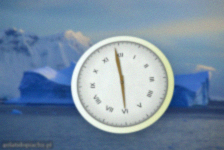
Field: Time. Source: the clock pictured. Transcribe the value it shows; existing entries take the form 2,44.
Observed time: 5,59
